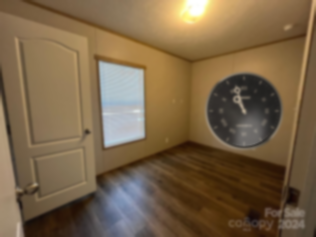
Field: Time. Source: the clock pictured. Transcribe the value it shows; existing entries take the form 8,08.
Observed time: 10,57
